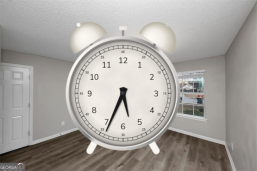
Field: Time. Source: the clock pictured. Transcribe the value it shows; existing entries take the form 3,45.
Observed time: 5,34
